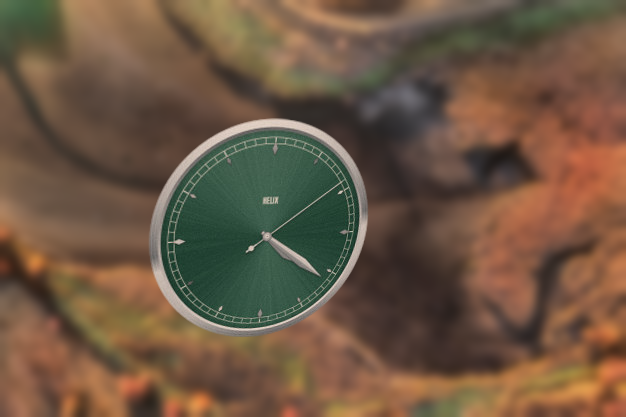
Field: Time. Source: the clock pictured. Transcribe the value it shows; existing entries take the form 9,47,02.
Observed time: 4,21,09
